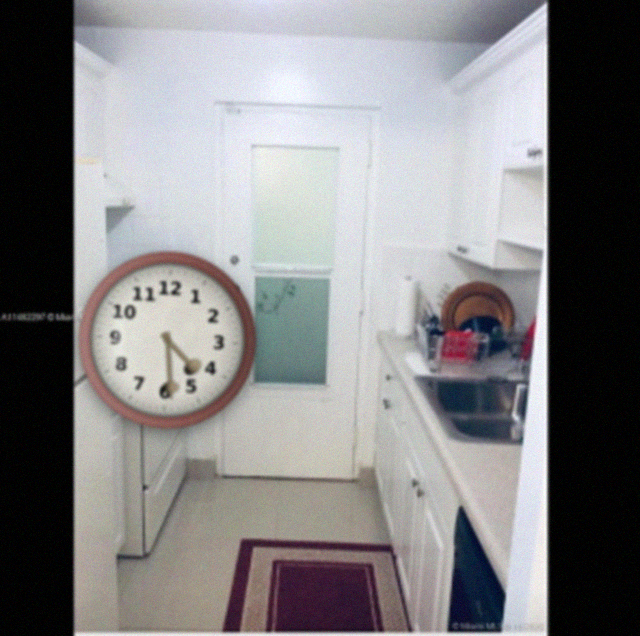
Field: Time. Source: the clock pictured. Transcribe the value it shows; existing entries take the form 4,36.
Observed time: 4,29
